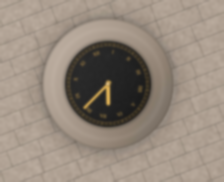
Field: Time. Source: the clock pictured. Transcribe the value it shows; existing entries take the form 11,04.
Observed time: 6,41
